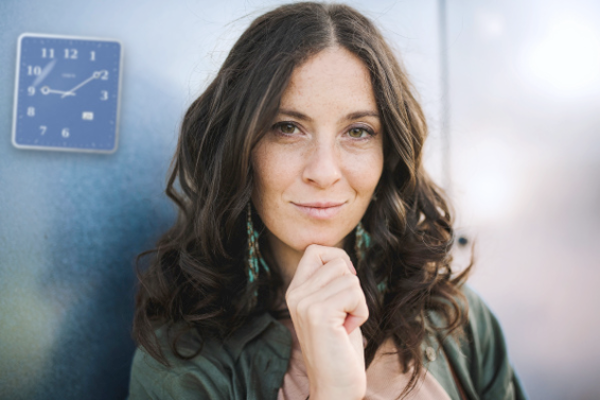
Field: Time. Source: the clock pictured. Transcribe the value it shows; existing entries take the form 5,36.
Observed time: 9,09
